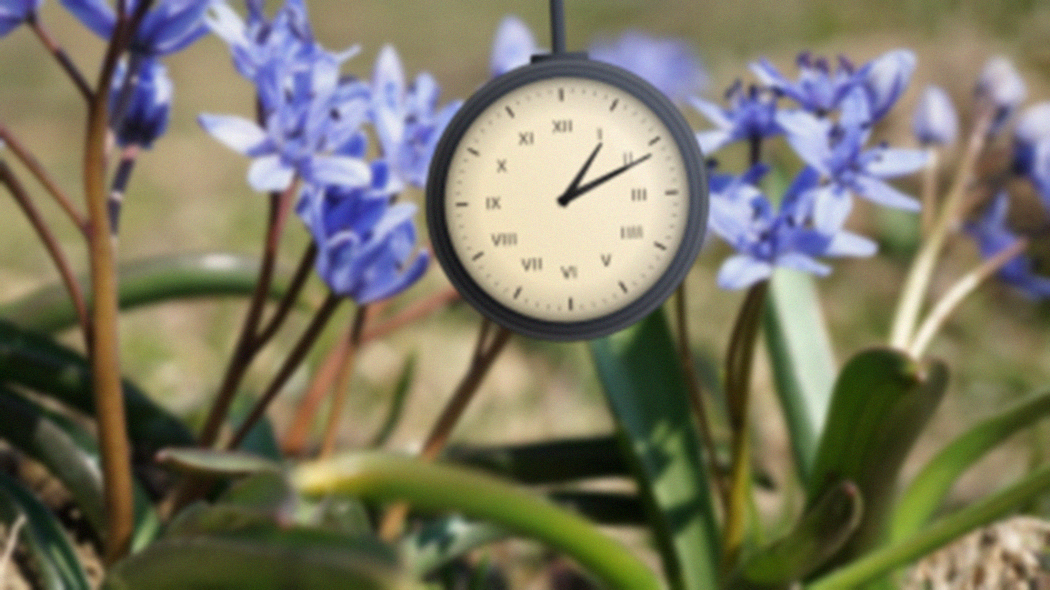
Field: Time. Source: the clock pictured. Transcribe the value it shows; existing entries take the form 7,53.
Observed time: 1,11
